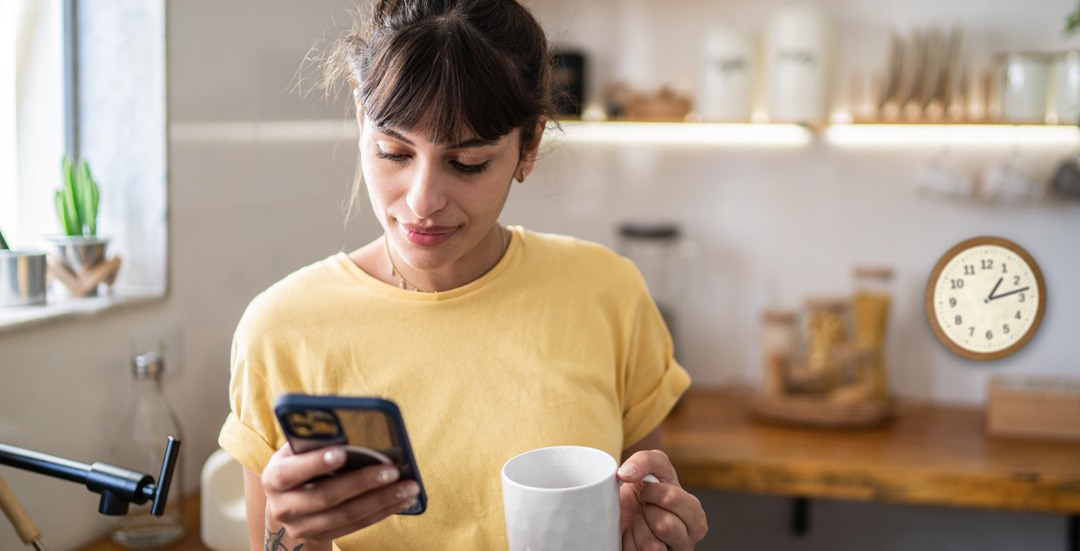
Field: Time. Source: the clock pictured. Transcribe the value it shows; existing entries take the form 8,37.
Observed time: 1,13
